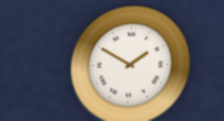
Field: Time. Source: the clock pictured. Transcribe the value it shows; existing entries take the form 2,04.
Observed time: 1,50
